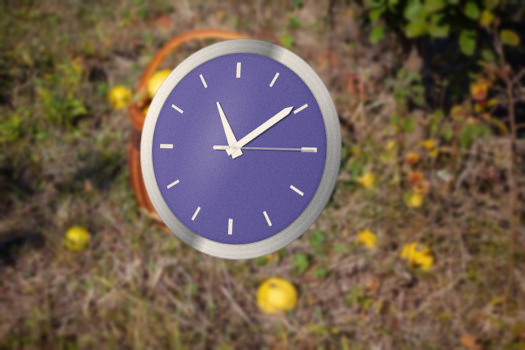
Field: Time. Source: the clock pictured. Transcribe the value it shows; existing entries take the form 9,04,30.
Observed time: 11,09,15
